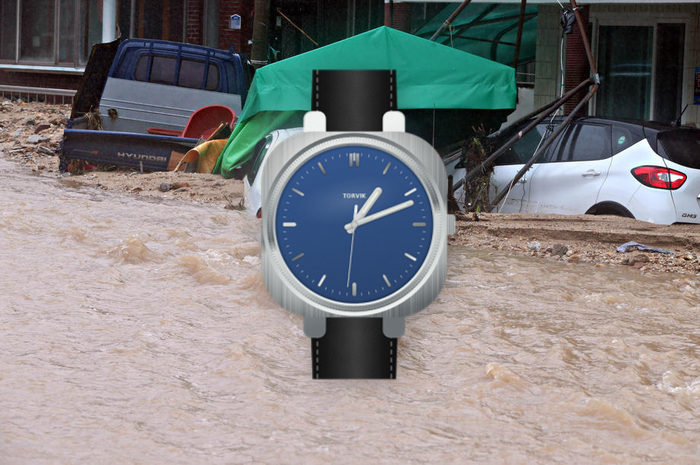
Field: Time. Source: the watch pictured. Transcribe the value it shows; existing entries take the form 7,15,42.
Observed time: 1,11,31
